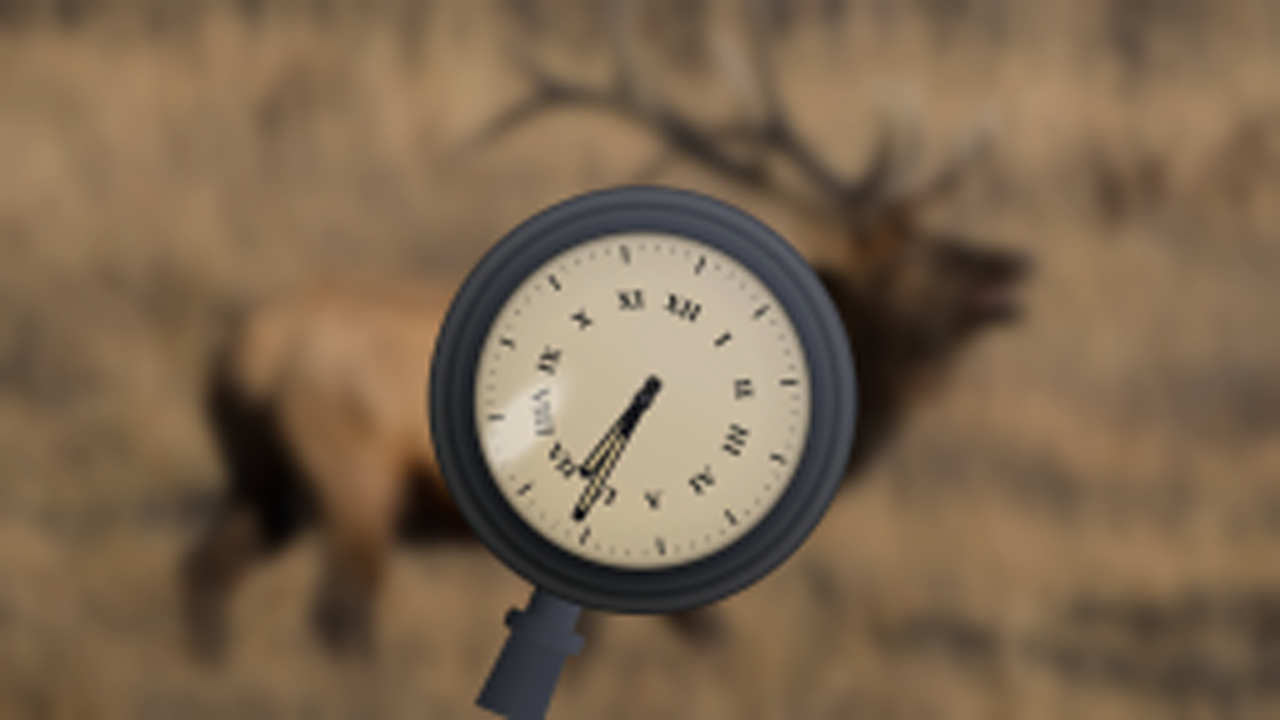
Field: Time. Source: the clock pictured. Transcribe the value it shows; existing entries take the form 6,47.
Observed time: 6,31
